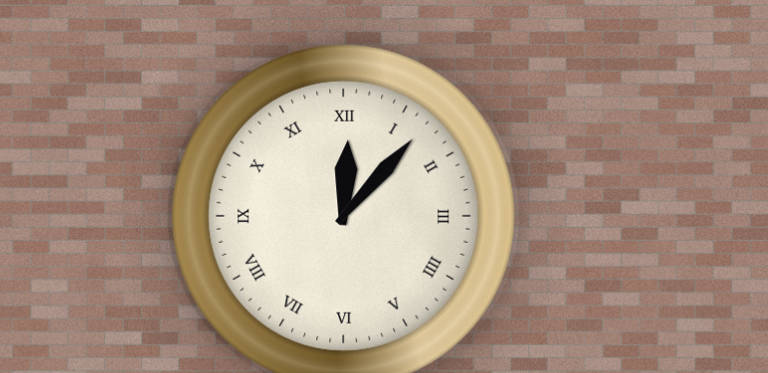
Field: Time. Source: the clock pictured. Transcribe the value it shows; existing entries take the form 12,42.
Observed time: 12,07
